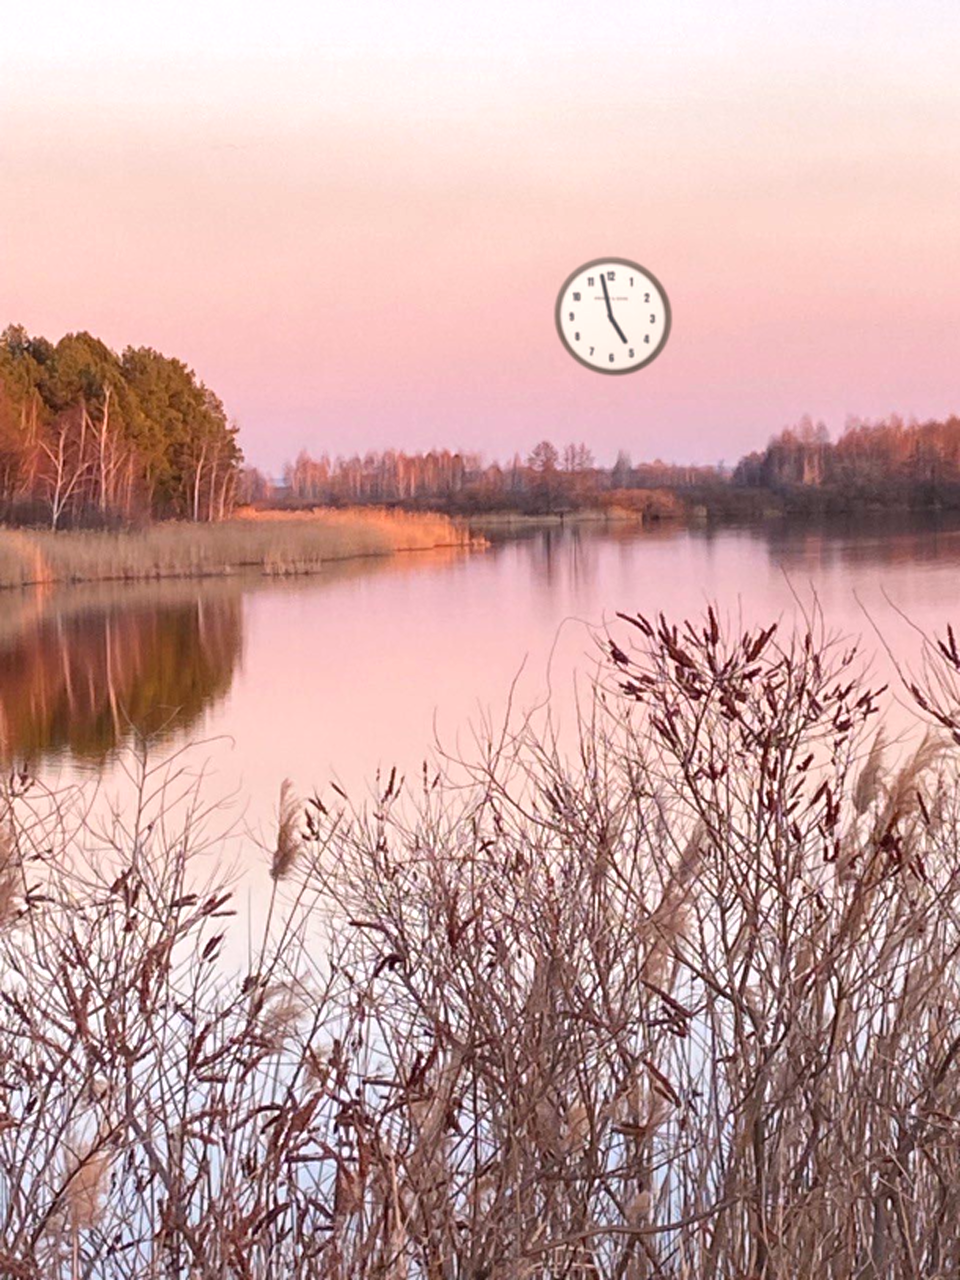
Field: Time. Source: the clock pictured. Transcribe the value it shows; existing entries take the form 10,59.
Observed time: 4,58
